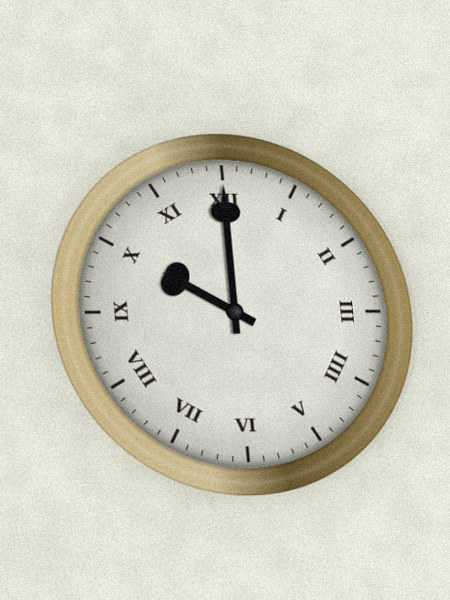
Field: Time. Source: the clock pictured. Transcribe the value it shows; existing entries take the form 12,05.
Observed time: 10,00
